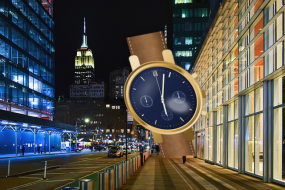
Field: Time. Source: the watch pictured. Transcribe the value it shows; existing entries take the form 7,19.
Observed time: 6,03
